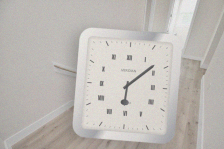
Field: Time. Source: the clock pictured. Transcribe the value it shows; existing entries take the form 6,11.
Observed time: 6,08
